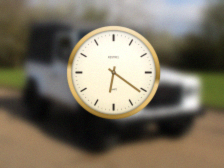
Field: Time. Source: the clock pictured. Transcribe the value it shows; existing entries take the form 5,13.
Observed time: 6,21
